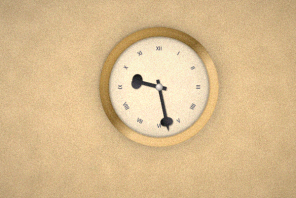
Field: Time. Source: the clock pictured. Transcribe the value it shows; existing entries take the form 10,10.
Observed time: 9,28
